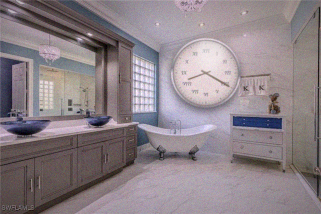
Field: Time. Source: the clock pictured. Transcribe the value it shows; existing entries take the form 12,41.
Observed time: 8,20
